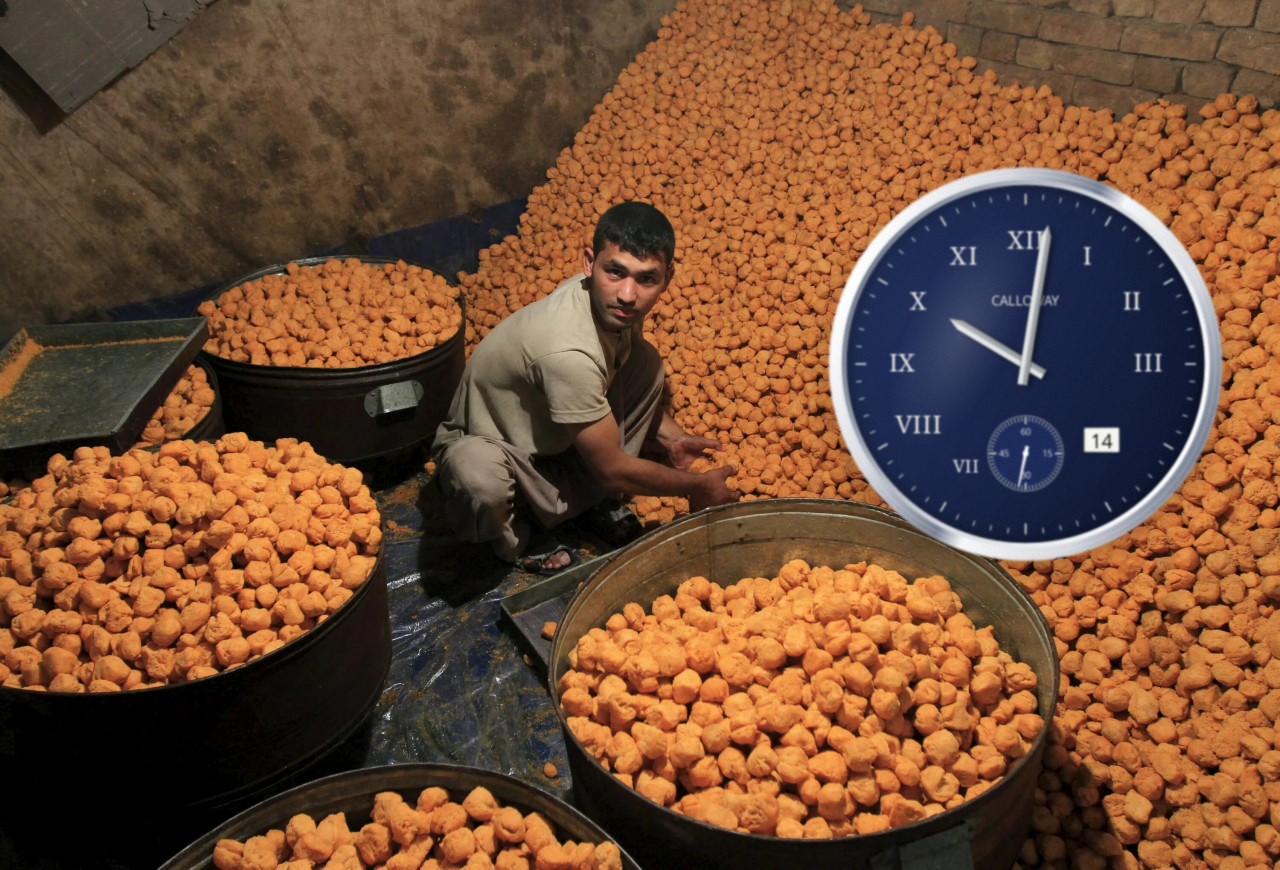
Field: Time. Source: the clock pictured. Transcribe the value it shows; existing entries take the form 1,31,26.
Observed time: 10,01,32
